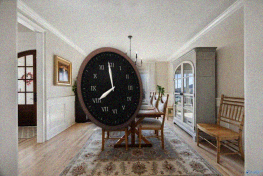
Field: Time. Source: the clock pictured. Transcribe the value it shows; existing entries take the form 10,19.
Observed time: 7,59
